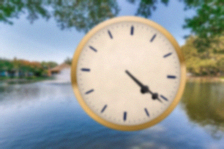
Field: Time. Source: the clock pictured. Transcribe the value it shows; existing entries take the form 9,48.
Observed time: 4,21
